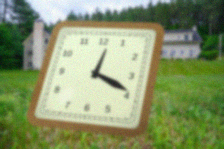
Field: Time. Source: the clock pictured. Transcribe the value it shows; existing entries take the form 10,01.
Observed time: 12,19
